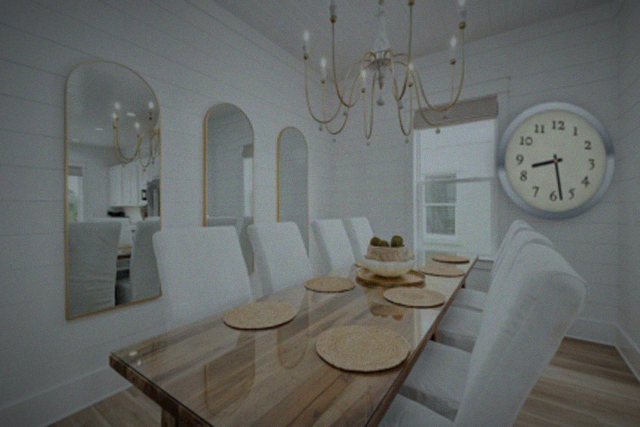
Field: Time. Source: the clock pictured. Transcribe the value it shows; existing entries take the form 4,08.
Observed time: 8,28
